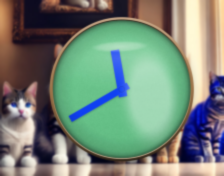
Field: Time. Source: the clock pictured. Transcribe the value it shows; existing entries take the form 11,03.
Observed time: 11,40
